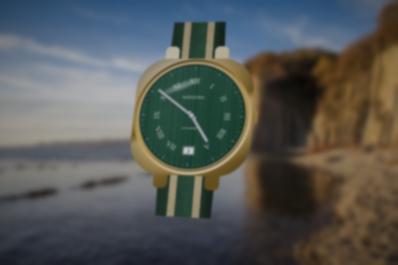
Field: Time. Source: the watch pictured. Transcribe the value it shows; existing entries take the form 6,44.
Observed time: 4,51
